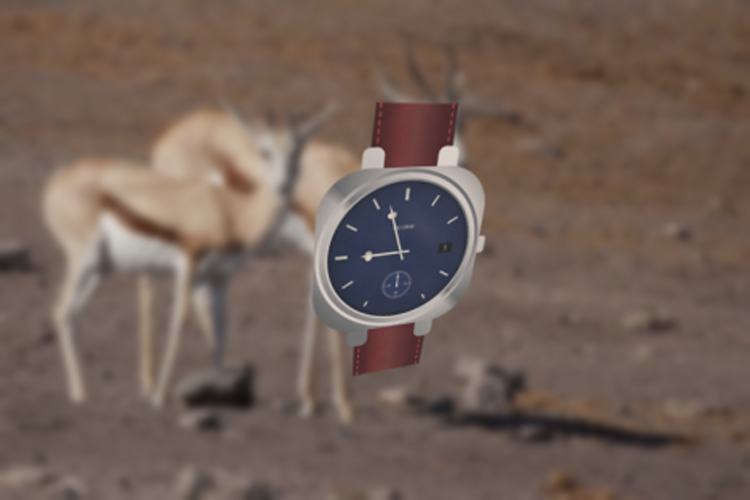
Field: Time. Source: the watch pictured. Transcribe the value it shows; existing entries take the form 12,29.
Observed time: 8,57
